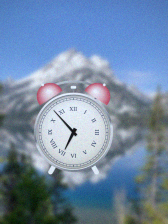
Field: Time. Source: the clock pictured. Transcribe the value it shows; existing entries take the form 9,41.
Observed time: 6,53
